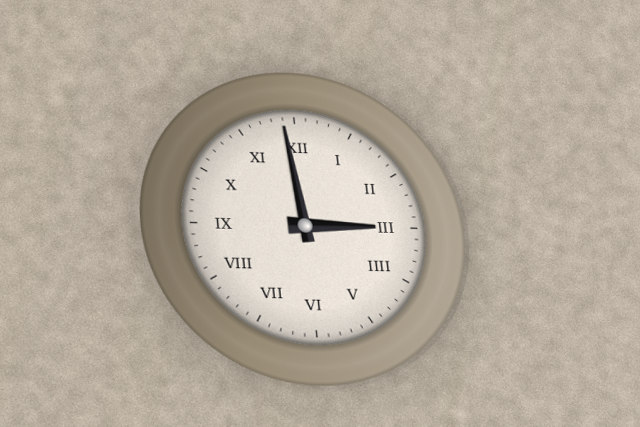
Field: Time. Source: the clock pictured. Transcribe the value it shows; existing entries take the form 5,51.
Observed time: 2,59
